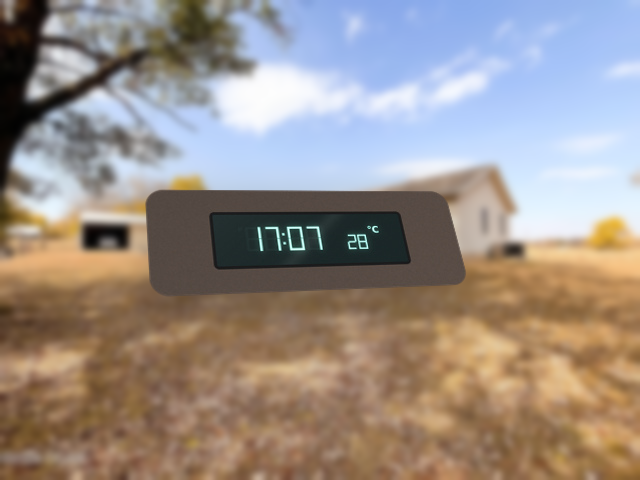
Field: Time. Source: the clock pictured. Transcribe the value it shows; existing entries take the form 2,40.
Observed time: 17,07
